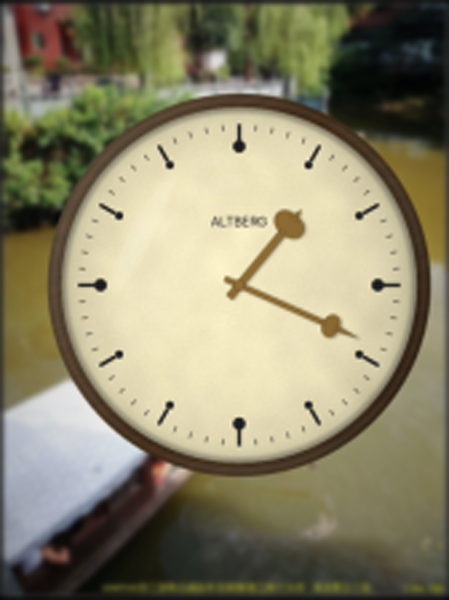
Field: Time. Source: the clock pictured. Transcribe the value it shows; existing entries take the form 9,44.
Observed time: 1,19
